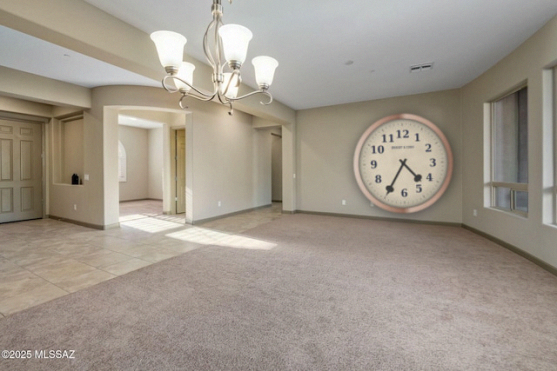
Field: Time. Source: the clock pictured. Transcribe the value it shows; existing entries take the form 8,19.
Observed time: 4,35
